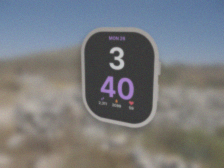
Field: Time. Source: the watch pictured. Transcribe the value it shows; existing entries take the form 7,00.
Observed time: 3,40
